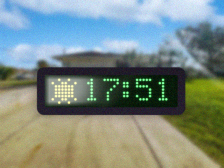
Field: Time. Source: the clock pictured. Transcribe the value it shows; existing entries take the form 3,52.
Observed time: 17,51
